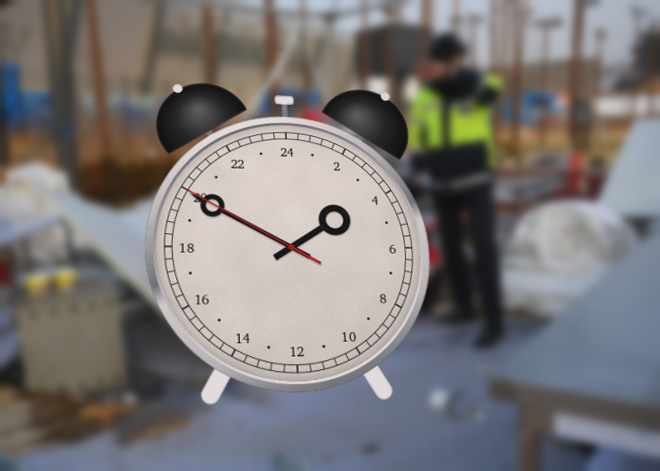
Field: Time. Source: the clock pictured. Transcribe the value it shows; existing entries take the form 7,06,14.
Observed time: 3,49,50
